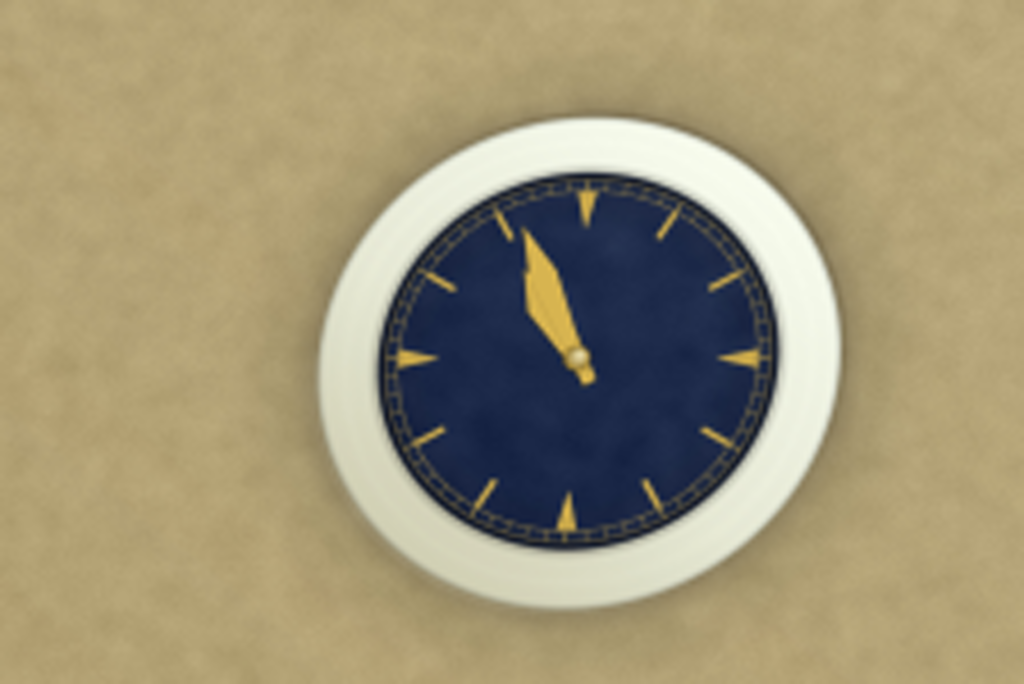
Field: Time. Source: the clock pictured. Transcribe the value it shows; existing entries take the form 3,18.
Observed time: 10,56
